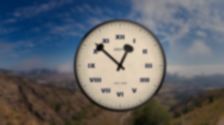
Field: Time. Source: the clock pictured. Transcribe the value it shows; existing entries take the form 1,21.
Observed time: 12,52
